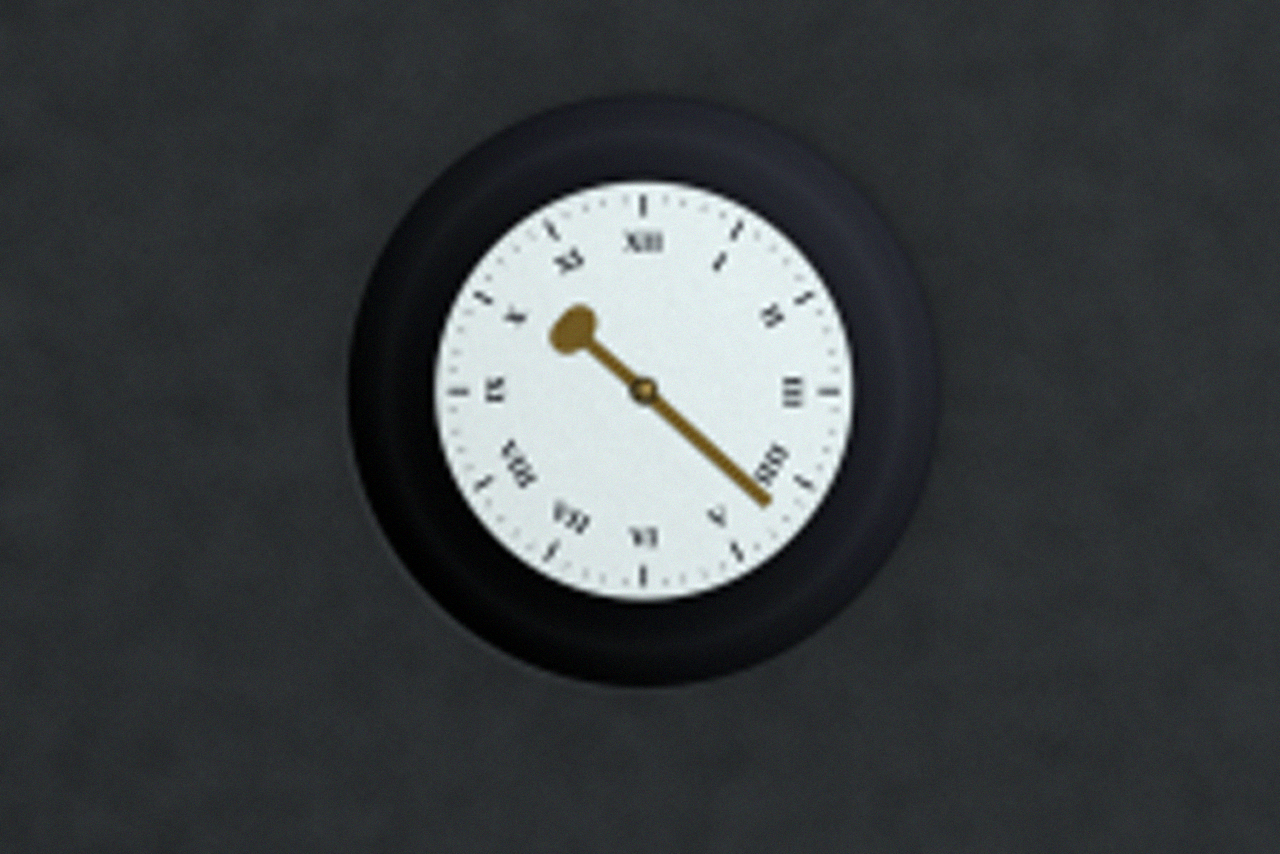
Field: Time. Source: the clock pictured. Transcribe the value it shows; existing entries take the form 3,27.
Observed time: 10,22
